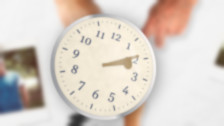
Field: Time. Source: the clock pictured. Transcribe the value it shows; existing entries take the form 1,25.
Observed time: 2,09
